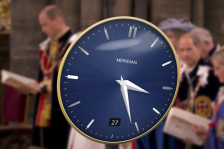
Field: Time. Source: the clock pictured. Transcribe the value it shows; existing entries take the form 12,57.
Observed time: 3,26
